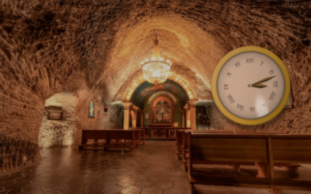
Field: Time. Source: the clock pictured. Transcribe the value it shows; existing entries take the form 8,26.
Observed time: 3,12
